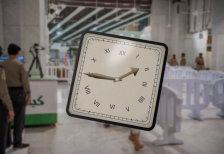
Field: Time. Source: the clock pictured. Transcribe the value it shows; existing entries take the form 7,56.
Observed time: 1,45
